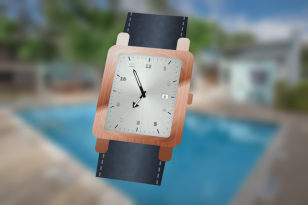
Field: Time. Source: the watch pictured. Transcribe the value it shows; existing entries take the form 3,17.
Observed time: 6,55
